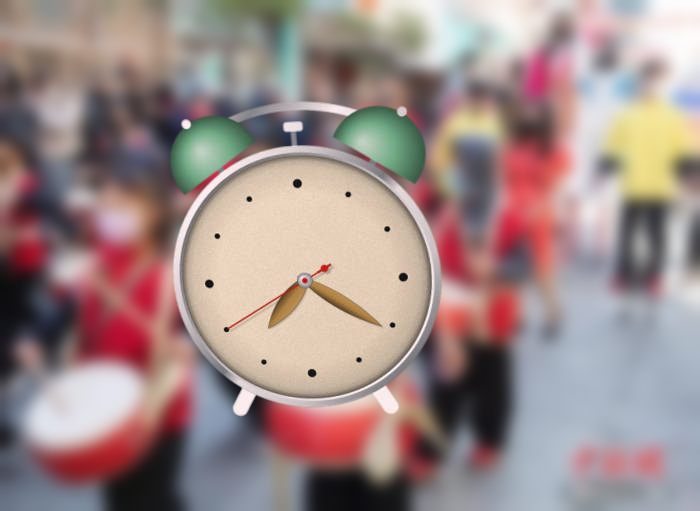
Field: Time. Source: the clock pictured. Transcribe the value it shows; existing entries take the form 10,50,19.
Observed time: 7,20,40
